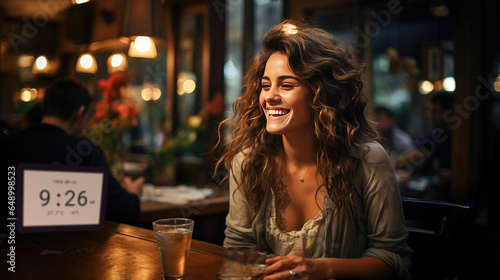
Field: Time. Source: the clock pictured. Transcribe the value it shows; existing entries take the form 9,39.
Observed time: 9,26
